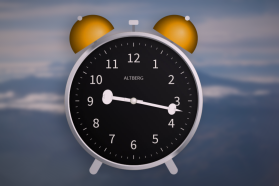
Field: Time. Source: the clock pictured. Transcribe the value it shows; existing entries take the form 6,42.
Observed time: 9,17
